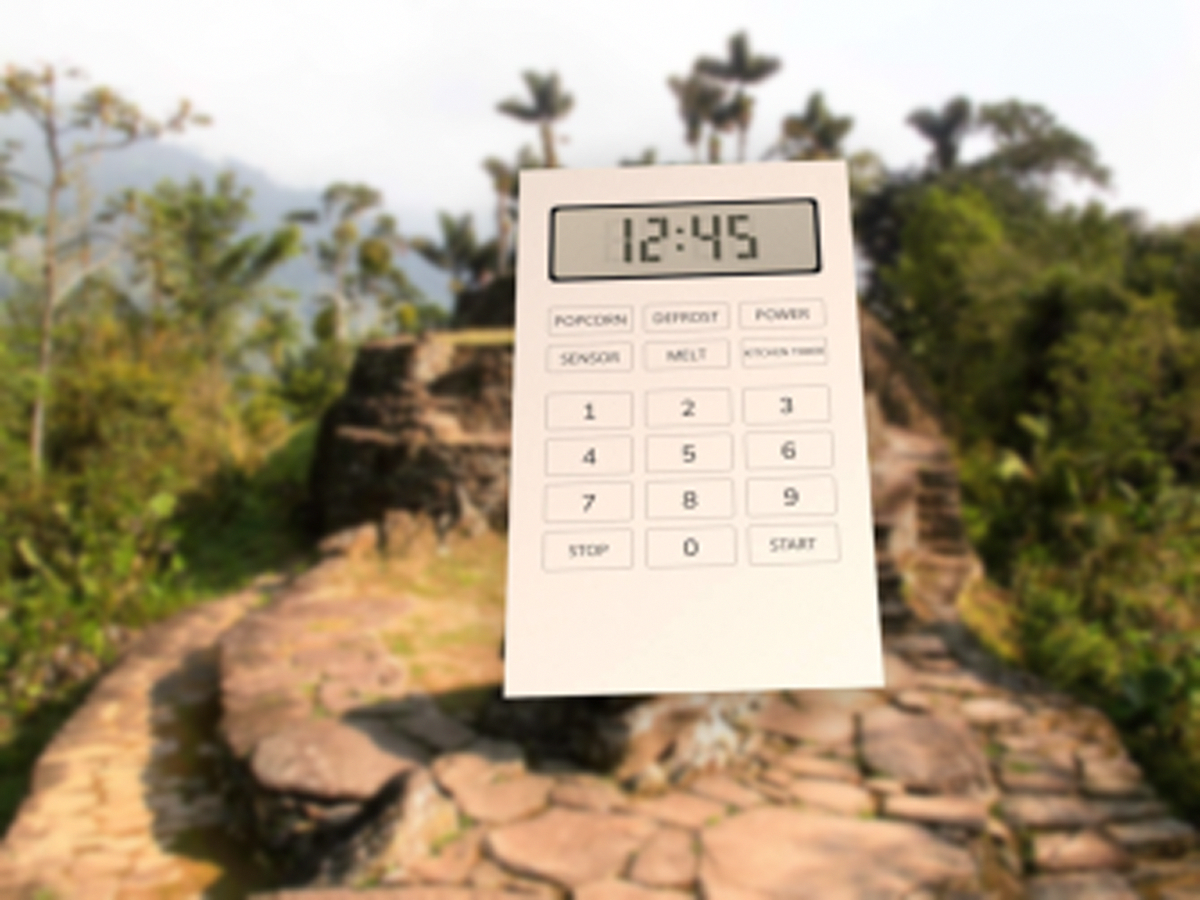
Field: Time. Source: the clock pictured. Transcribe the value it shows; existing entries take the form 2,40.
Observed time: 12,45
